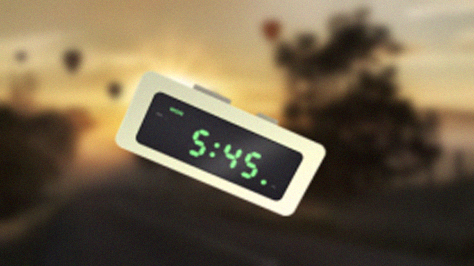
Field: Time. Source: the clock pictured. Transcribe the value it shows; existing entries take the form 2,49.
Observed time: 5,45
